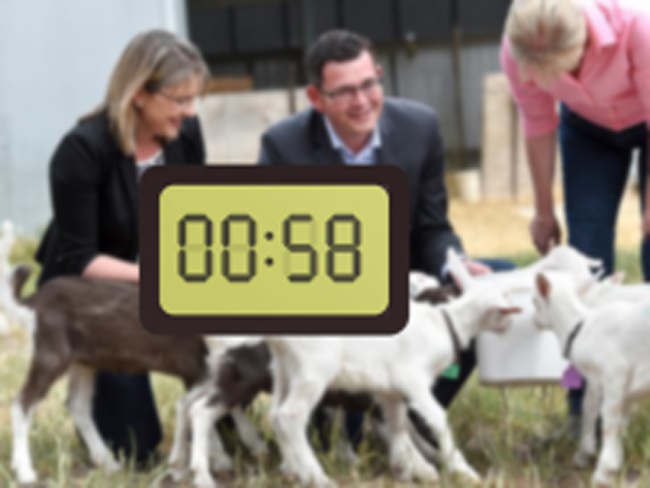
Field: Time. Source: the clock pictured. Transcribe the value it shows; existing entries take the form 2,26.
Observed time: 0,58
